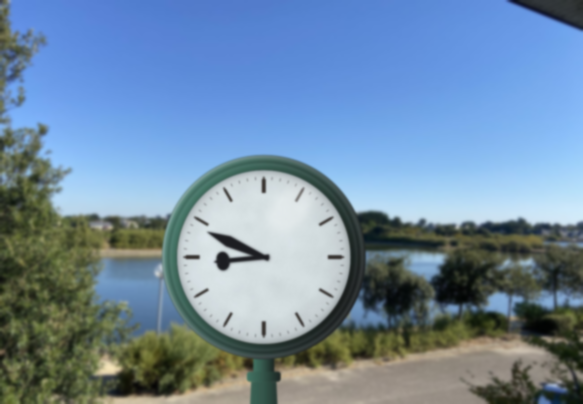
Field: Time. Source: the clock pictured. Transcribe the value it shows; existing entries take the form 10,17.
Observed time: 8,49
